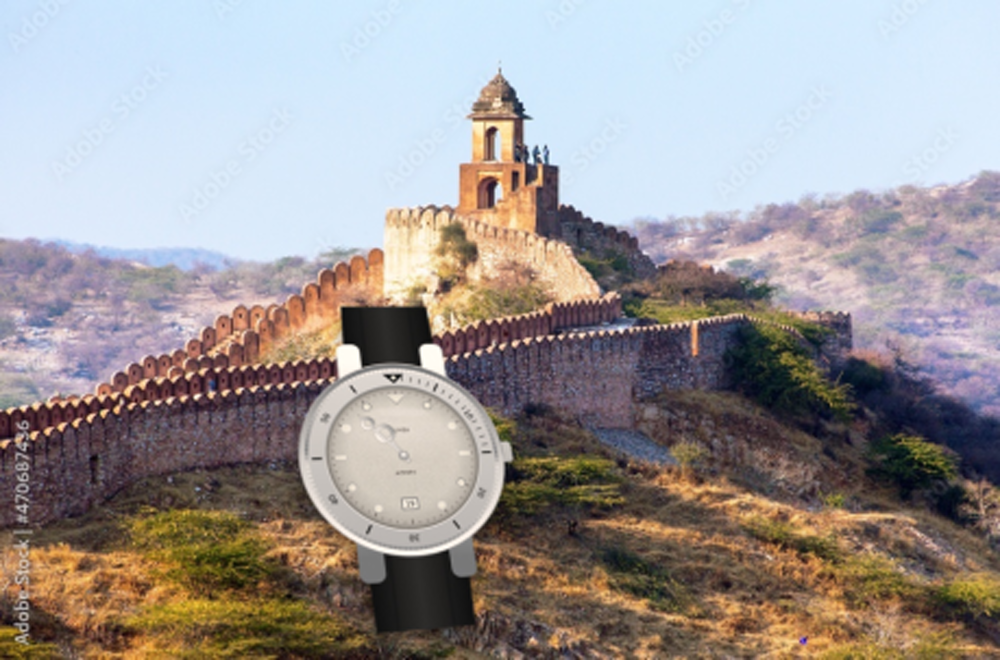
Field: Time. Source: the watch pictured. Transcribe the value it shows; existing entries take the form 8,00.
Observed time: 10,53
